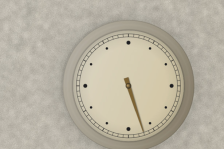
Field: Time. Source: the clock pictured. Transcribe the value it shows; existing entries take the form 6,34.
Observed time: 5,27
